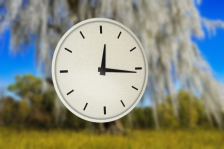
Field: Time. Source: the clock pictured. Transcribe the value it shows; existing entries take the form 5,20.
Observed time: 12,16
